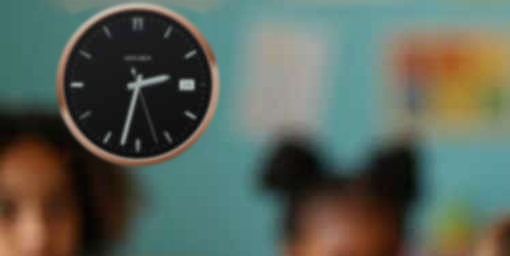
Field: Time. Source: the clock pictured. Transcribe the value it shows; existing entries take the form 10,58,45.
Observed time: 2,32,27
